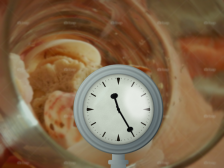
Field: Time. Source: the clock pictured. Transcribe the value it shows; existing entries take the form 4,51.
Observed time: 11,25
